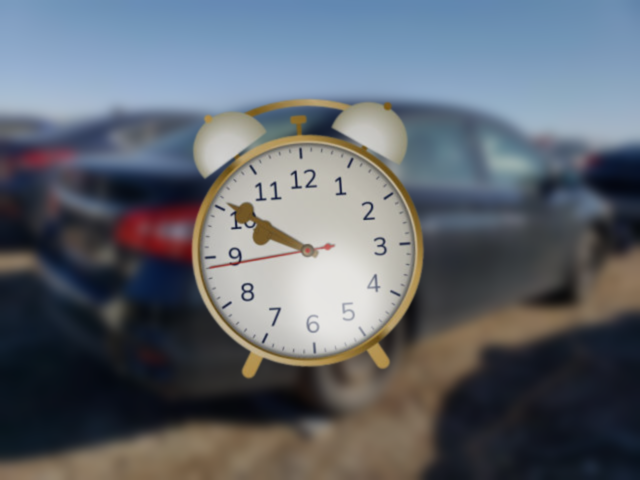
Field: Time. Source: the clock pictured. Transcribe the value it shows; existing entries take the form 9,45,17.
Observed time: 9,50,44
